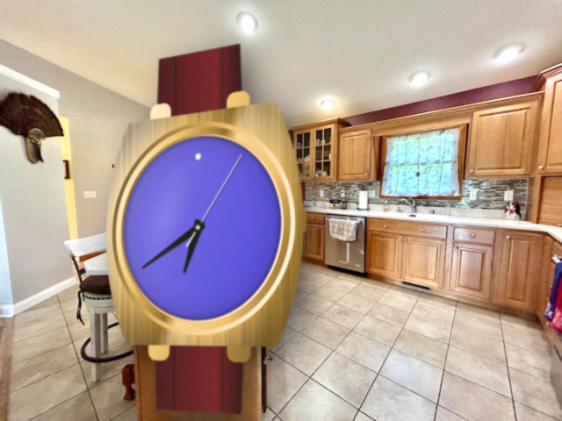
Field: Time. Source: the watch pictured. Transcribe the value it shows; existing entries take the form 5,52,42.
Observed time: 6,40,06
